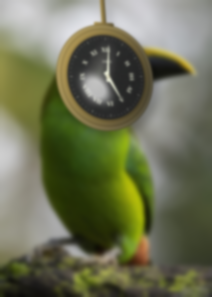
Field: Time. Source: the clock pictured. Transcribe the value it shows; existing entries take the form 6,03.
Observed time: 5,01
